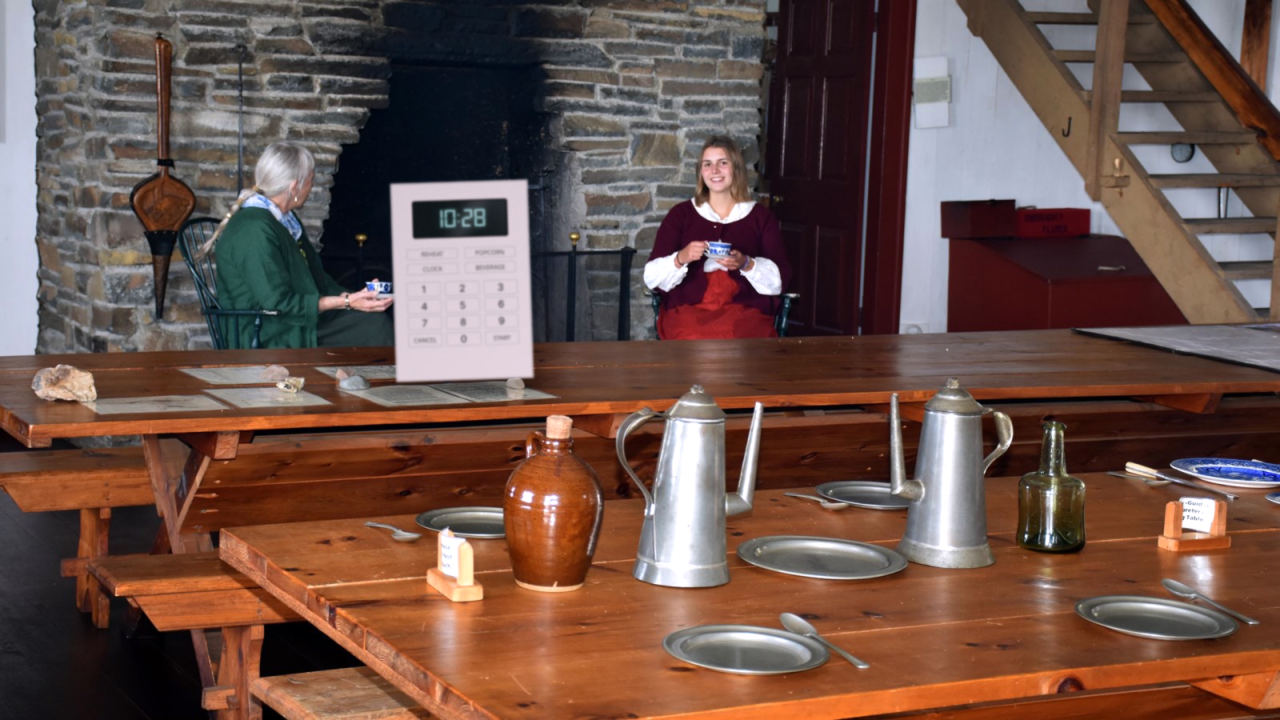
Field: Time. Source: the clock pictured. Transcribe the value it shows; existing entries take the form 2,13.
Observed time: 10,28
